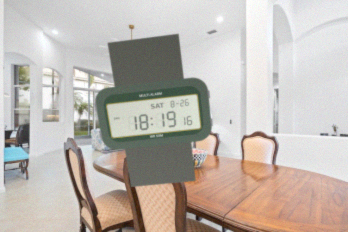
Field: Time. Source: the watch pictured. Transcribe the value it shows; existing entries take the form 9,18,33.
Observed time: 18,19,16
